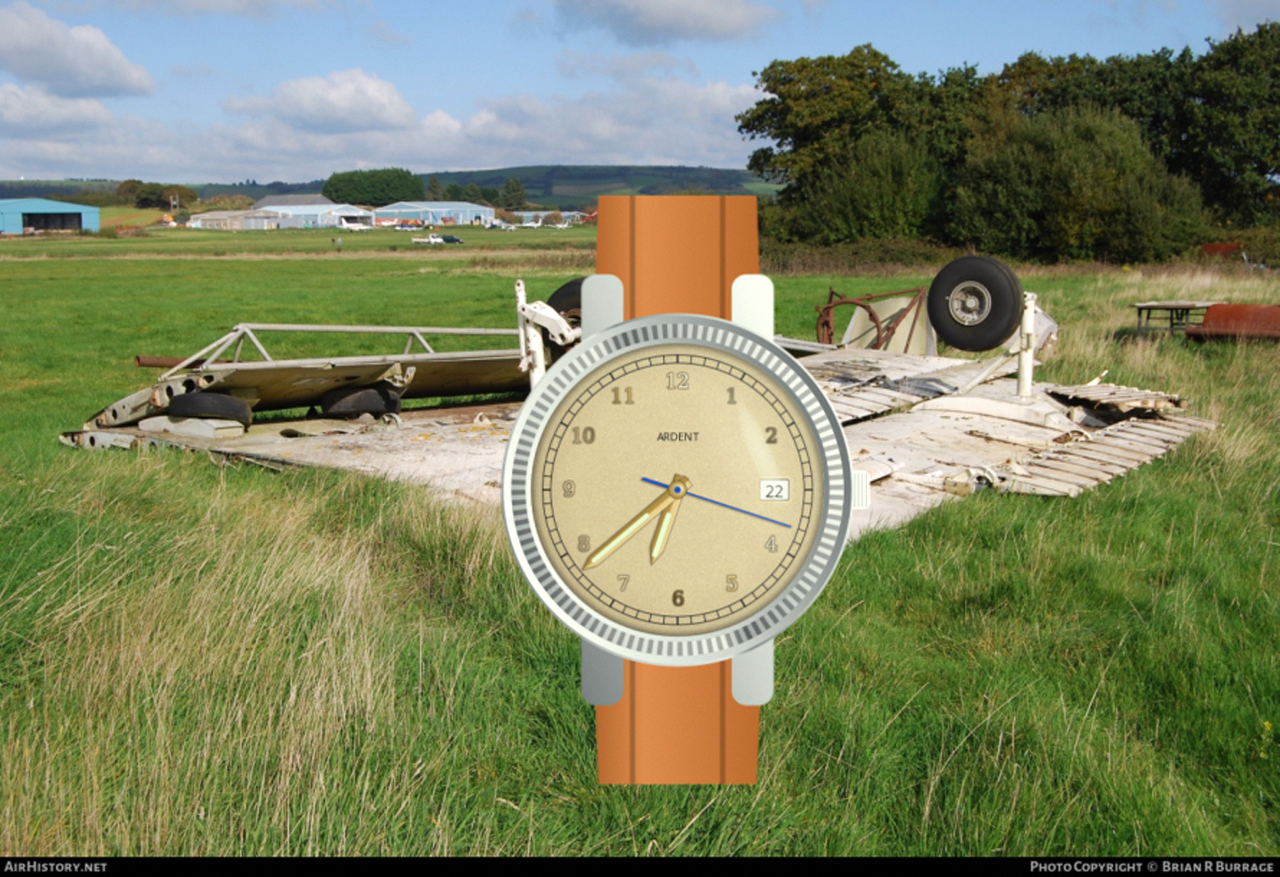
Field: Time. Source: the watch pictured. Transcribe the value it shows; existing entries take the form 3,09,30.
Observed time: 6,38,18
